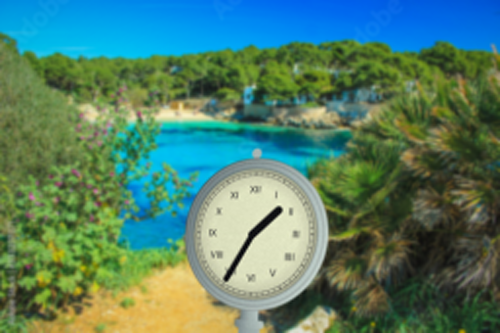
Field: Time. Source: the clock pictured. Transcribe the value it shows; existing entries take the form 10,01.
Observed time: 1,35
